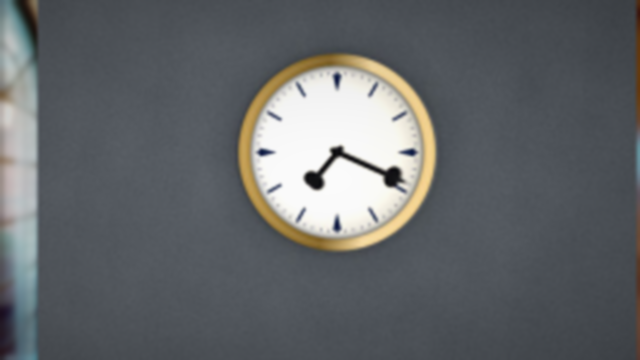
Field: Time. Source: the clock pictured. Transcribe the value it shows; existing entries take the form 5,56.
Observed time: 7,19
